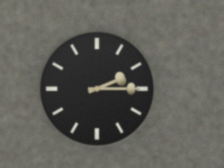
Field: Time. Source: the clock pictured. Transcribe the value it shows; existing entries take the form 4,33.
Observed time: 2,15
